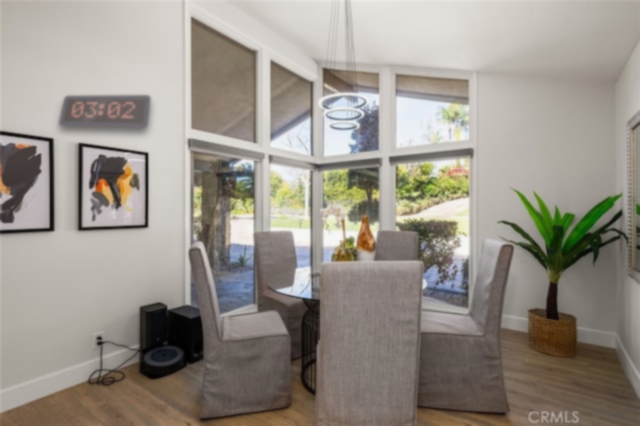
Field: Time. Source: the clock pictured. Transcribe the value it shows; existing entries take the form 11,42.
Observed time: 3,02
